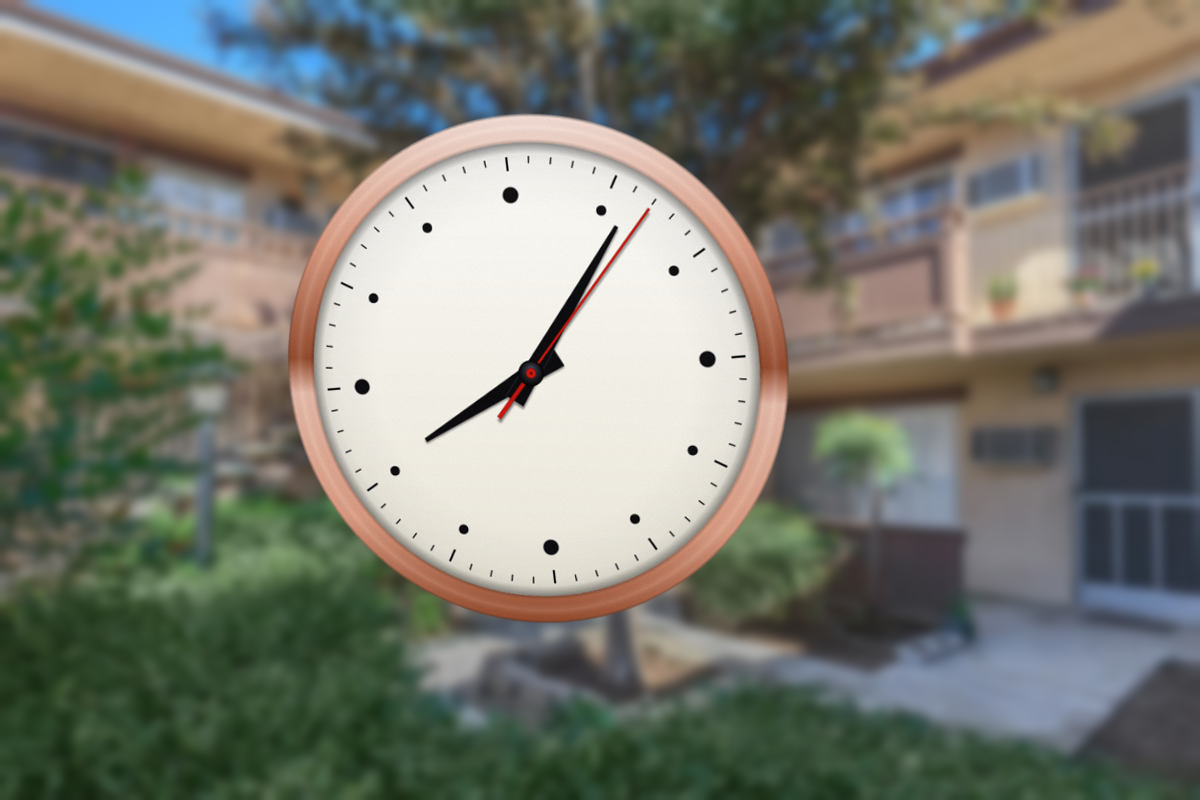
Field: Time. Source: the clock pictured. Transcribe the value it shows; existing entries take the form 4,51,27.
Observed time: 8,06,07
